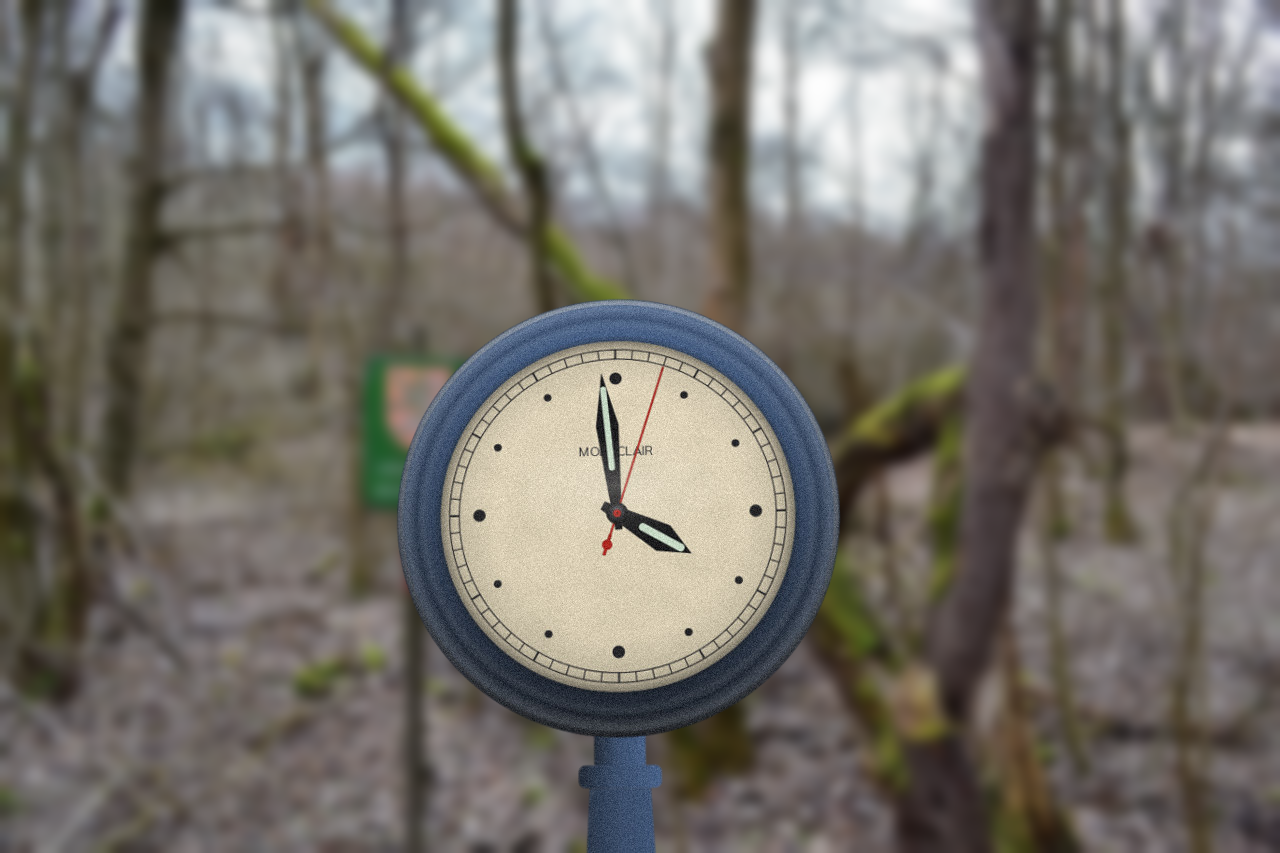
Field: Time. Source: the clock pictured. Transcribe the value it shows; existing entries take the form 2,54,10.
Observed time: 3,59,03
